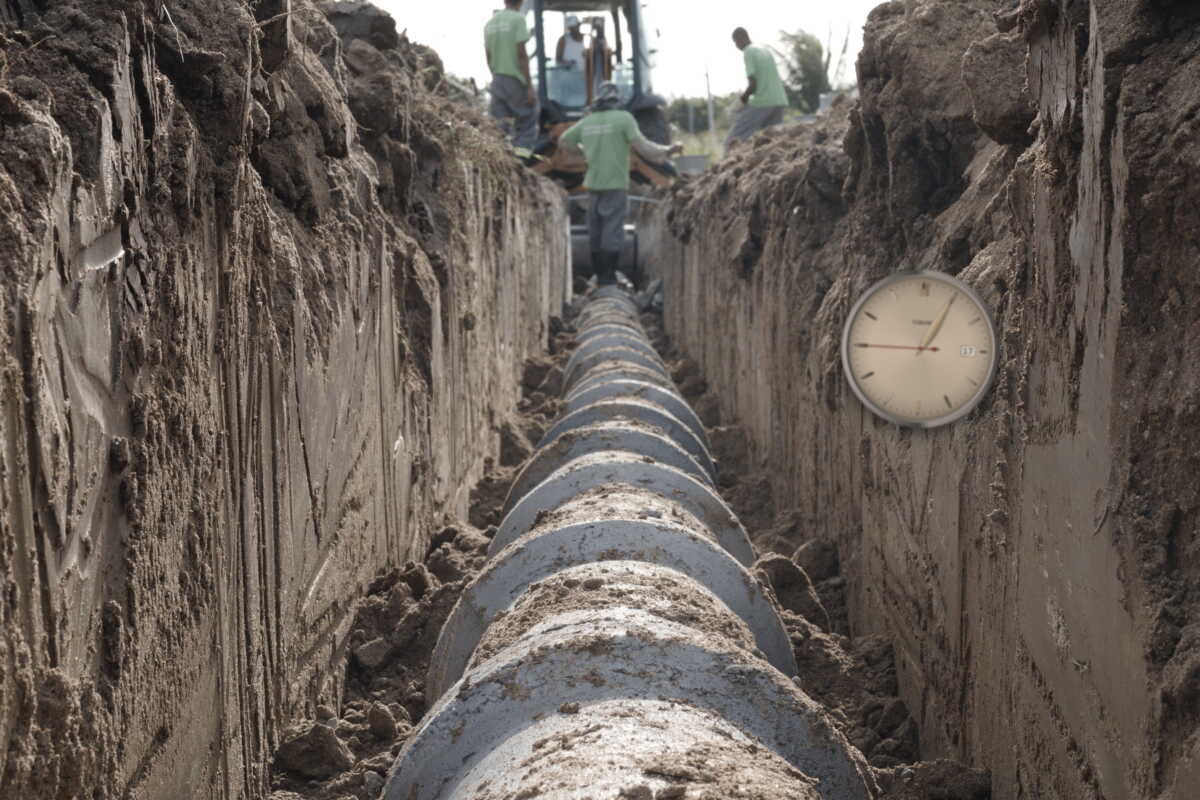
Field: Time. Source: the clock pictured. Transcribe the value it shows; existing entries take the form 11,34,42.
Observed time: 1,04,45
